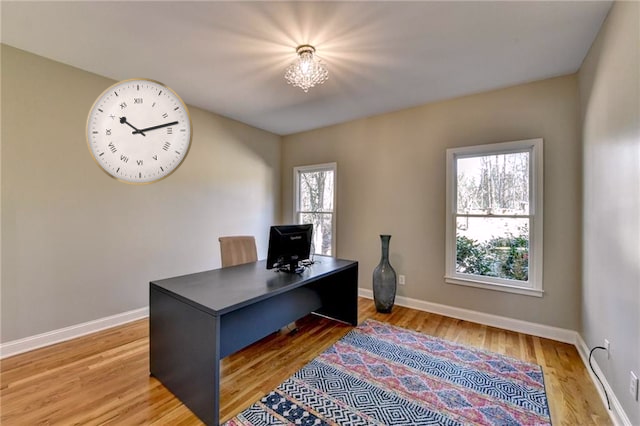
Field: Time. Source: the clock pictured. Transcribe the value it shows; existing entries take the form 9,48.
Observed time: 10,13
